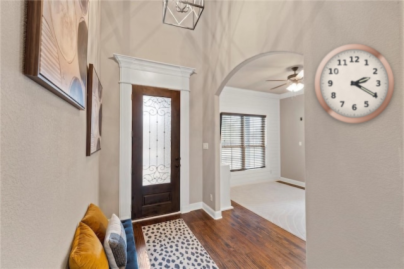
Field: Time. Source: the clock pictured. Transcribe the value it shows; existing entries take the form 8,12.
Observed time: 2,20
